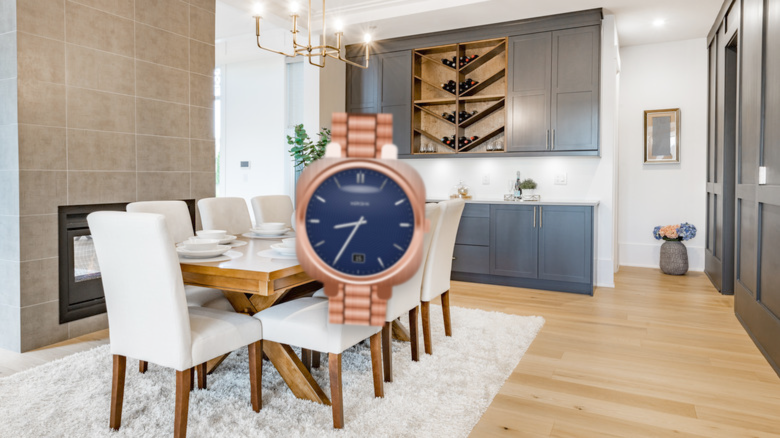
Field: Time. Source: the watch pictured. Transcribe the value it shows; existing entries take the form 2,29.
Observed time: 8,35
